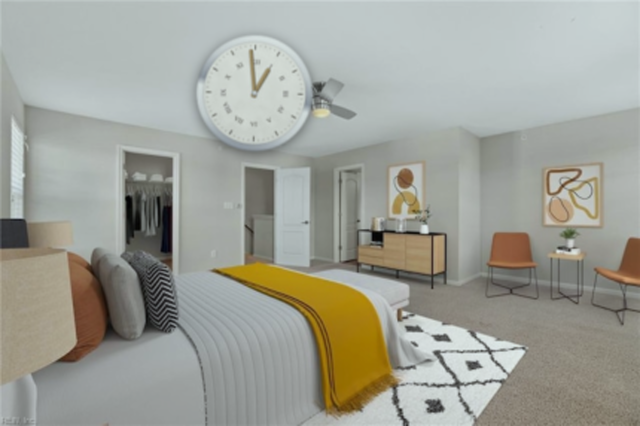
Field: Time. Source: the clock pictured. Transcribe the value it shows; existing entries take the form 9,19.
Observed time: 12,59
